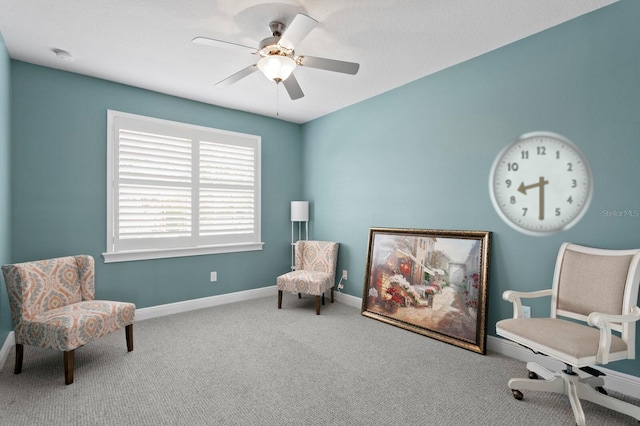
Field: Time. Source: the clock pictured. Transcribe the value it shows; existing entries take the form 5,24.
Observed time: 8,30
